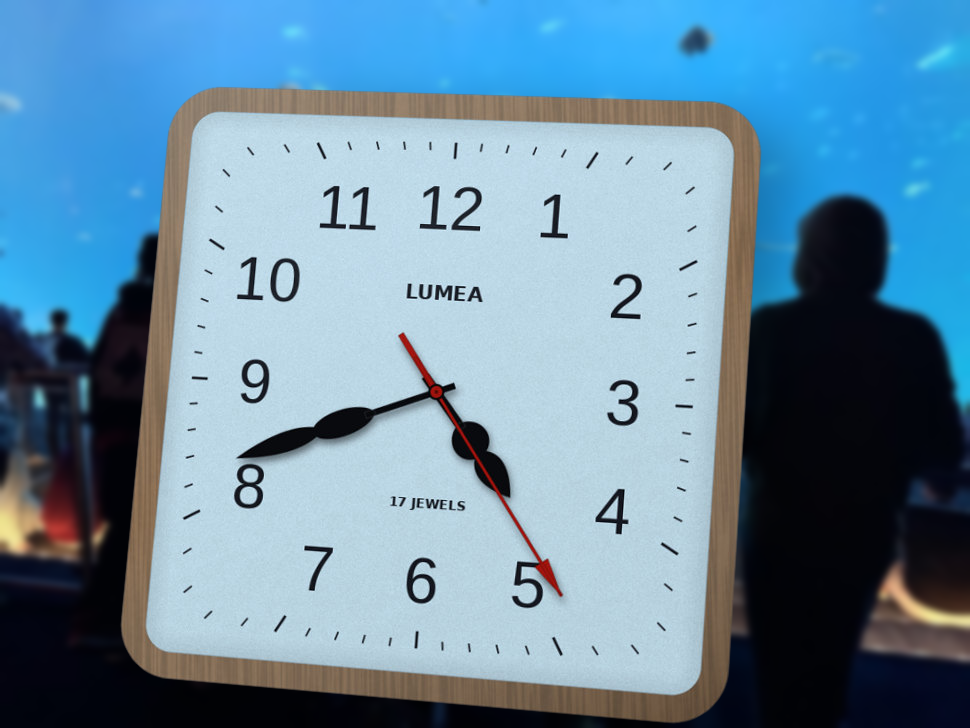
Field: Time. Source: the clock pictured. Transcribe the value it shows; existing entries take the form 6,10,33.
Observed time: 4,41,24
